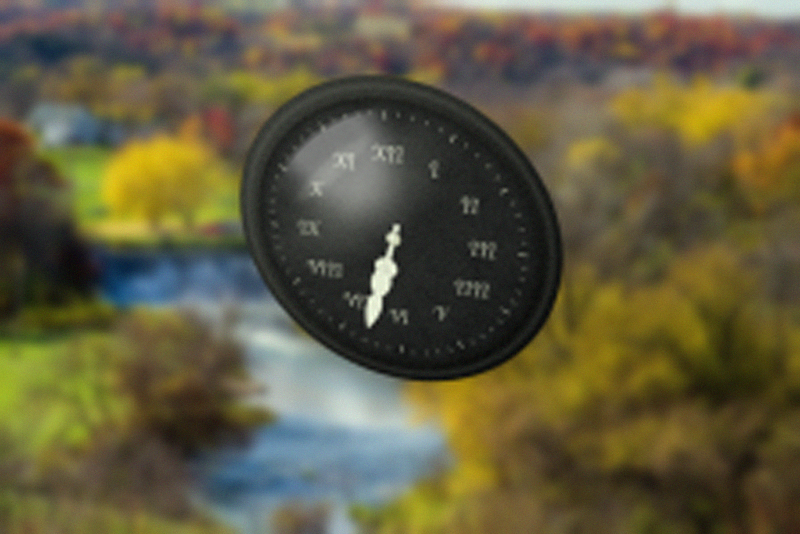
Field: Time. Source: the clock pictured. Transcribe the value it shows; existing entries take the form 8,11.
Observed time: 6,33
